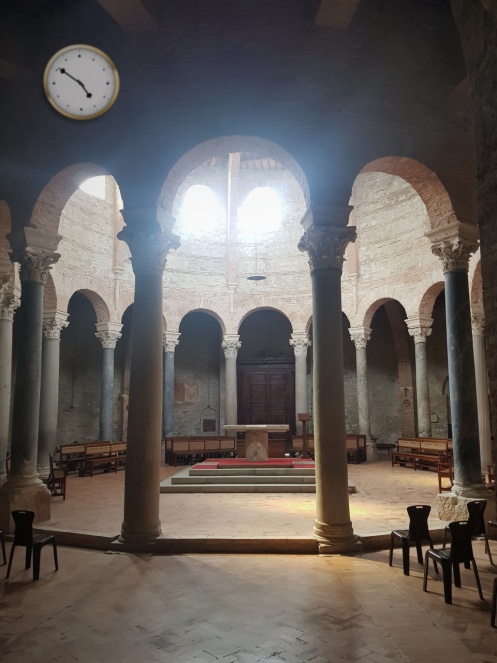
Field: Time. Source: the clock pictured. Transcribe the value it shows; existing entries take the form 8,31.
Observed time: 4,51
